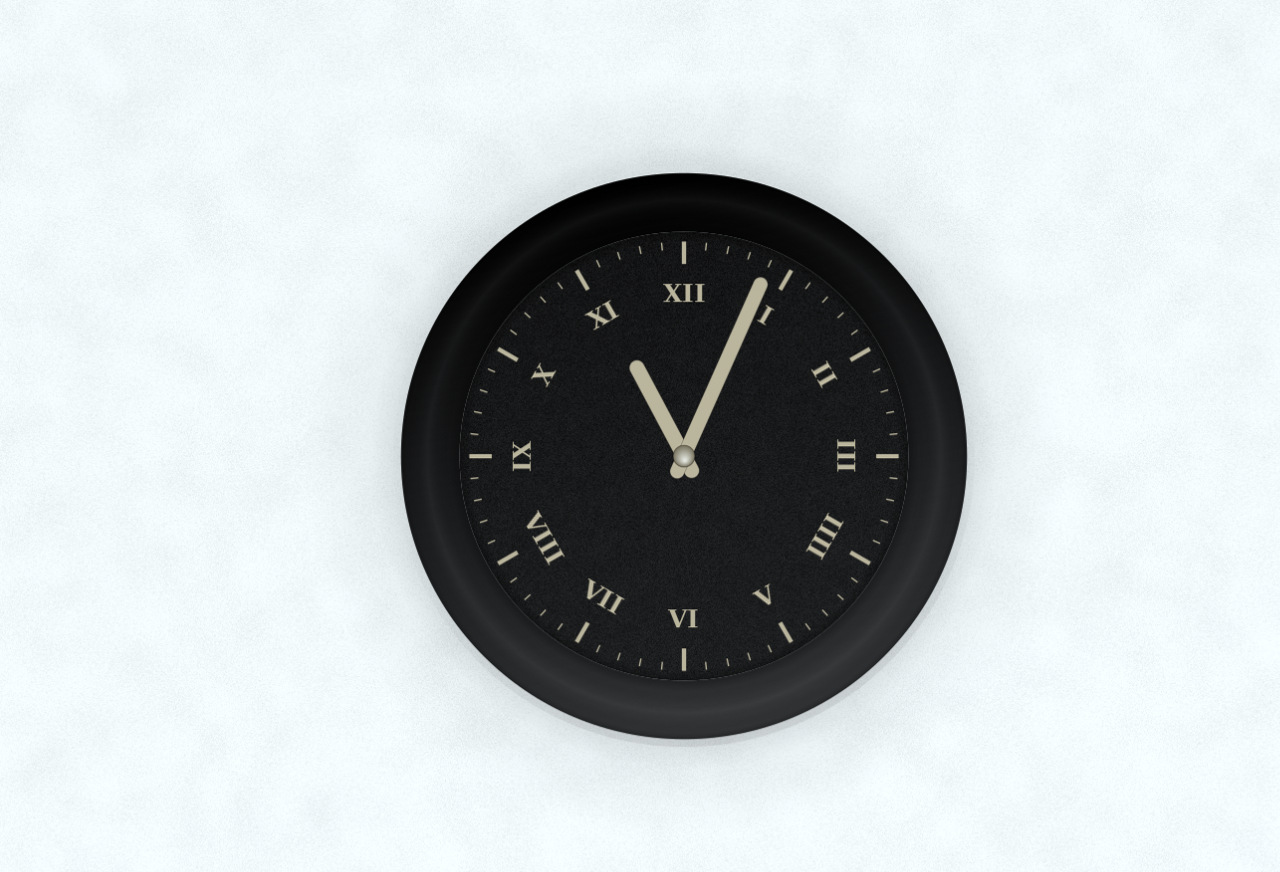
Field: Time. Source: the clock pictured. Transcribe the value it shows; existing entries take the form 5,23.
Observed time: 11,04
